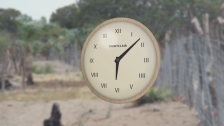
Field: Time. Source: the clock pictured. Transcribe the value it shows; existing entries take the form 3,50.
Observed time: 6,08
